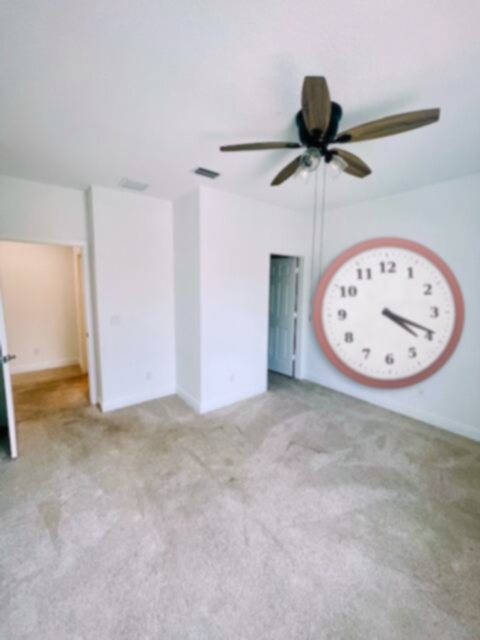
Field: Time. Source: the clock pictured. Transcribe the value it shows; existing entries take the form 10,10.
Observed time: 4,19
